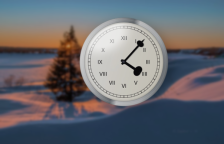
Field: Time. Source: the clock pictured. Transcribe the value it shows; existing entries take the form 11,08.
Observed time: 4,07
